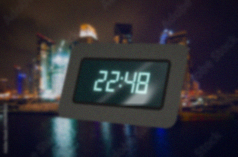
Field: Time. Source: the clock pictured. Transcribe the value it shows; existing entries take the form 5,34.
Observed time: 22,48
